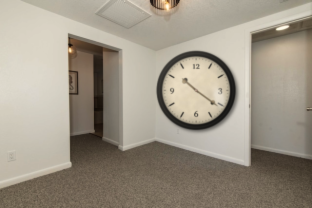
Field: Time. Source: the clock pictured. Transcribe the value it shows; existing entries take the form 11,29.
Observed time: 10,21
